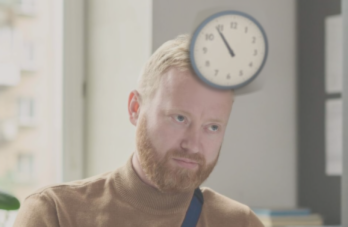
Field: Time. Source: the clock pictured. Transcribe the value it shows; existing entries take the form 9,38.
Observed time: 10,54
